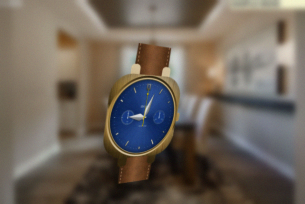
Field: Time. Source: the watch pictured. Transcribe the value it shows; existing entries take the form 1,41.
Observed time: 9,03
